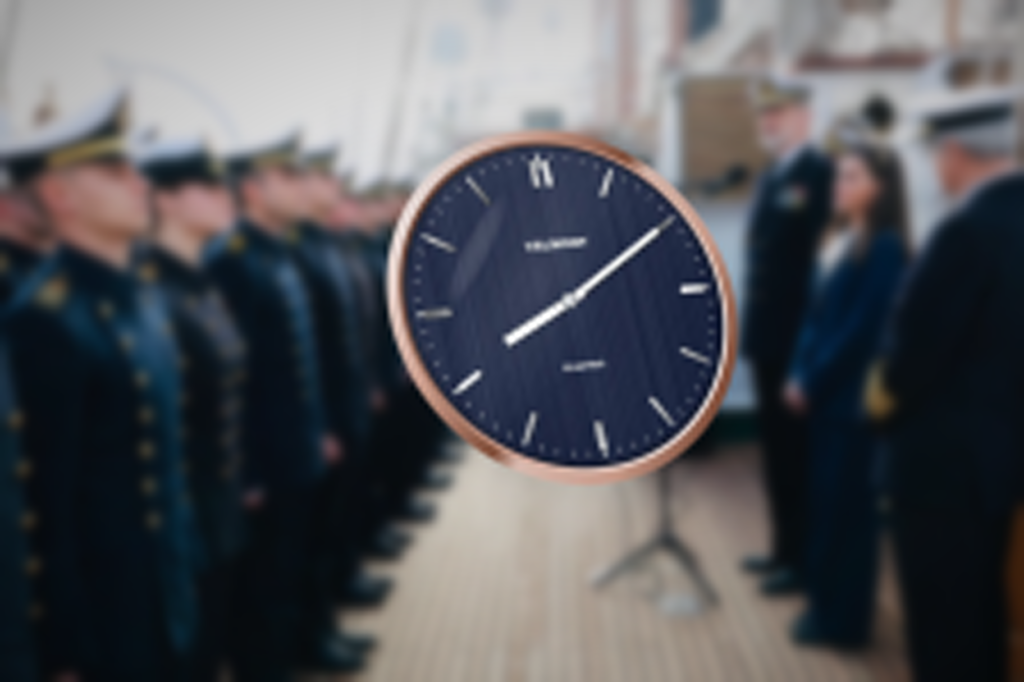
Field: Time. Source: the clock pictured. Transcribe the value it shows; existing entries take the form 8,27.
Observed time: 8,10
